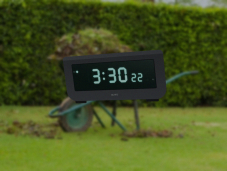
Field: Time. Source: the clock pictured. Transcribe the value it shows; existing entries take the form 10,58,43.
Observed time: 3,30,22
